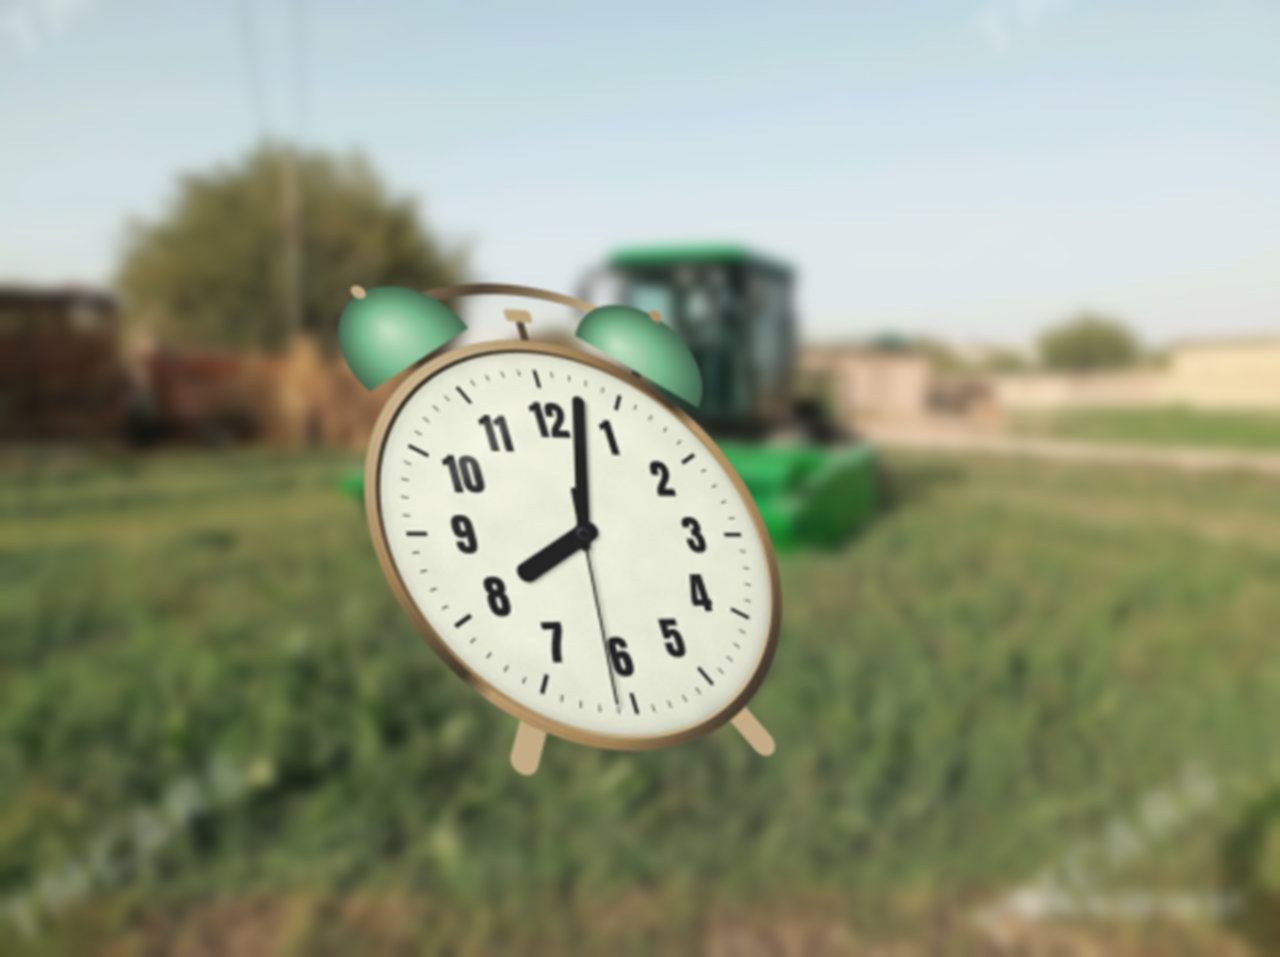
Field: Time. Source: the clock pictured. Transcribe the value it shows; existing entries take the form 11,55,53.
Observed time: 8,02,31
